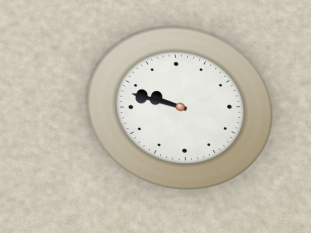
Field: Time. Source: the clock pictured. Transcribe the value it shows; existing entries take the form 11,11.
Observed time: 9,48
